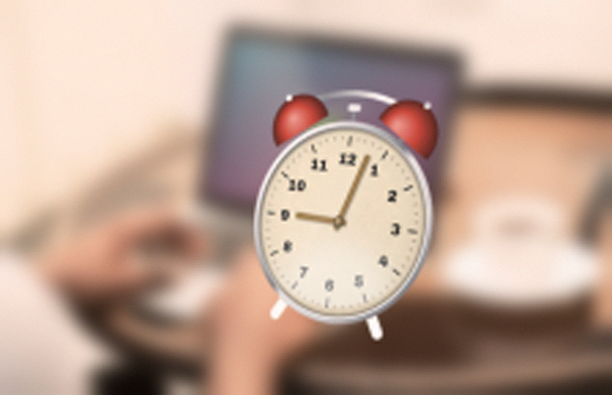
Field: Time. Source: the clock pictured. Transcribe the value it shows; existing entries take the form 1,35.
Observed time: 9,03
